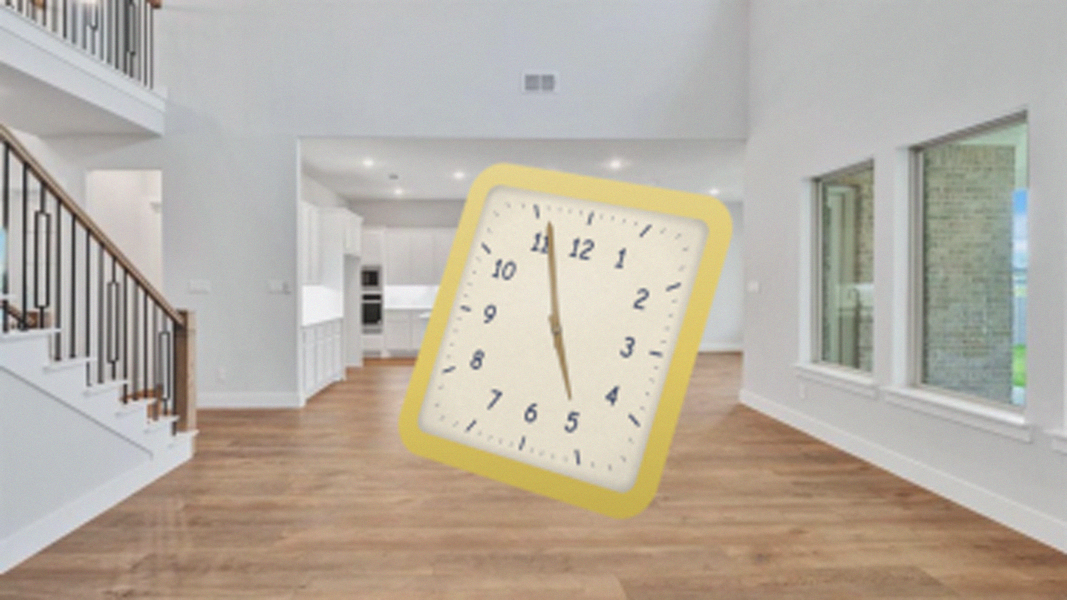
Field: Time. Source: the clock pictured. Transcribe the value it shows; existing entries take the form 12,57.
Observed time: 4,56
